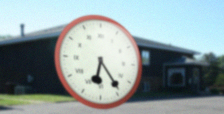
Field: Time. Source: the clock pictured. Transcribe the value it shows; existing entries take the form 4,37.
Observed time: 6,24
